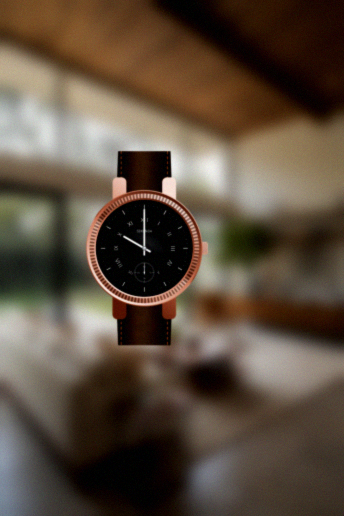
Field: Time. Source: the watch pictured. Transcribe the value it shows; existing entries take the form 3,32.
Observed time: 10,00
